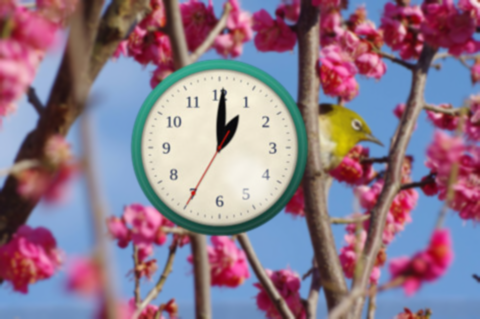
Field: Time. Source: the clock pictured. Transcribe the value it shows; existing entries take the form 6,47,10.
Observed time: 1,00,35
